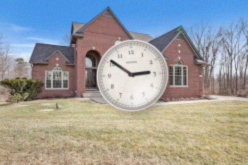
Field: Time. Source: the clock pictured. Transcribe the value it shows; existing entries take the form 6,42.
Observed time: 2,51
